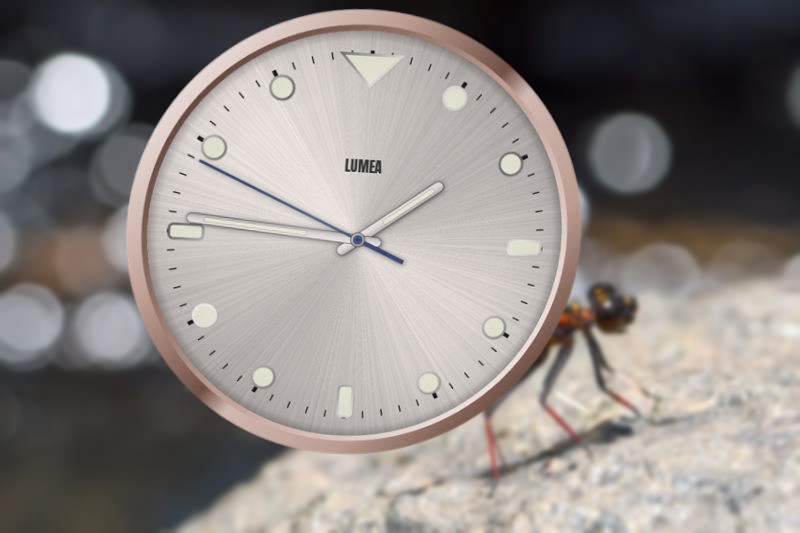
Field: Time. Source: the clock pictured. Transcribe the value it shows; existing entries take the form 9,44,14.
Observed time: 1,45,49
